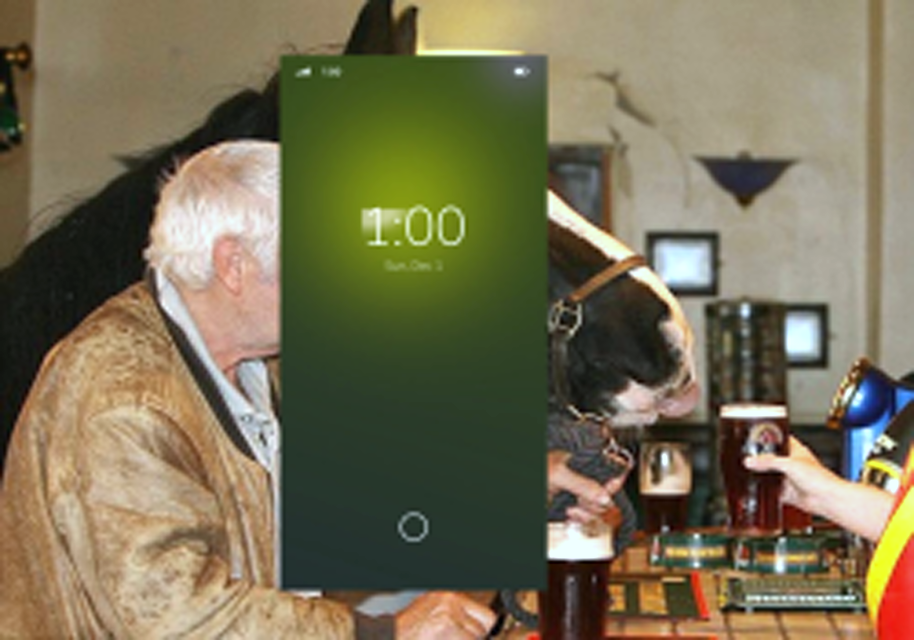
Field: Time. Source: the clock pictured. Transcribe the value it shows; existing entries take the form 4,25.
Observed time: 1,00
